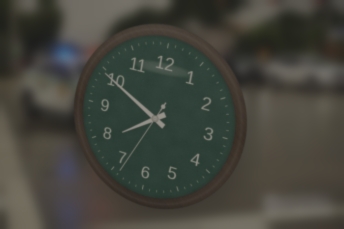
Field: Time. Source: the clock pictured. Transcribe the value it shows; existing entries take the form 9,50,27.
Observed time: 7,49,34
